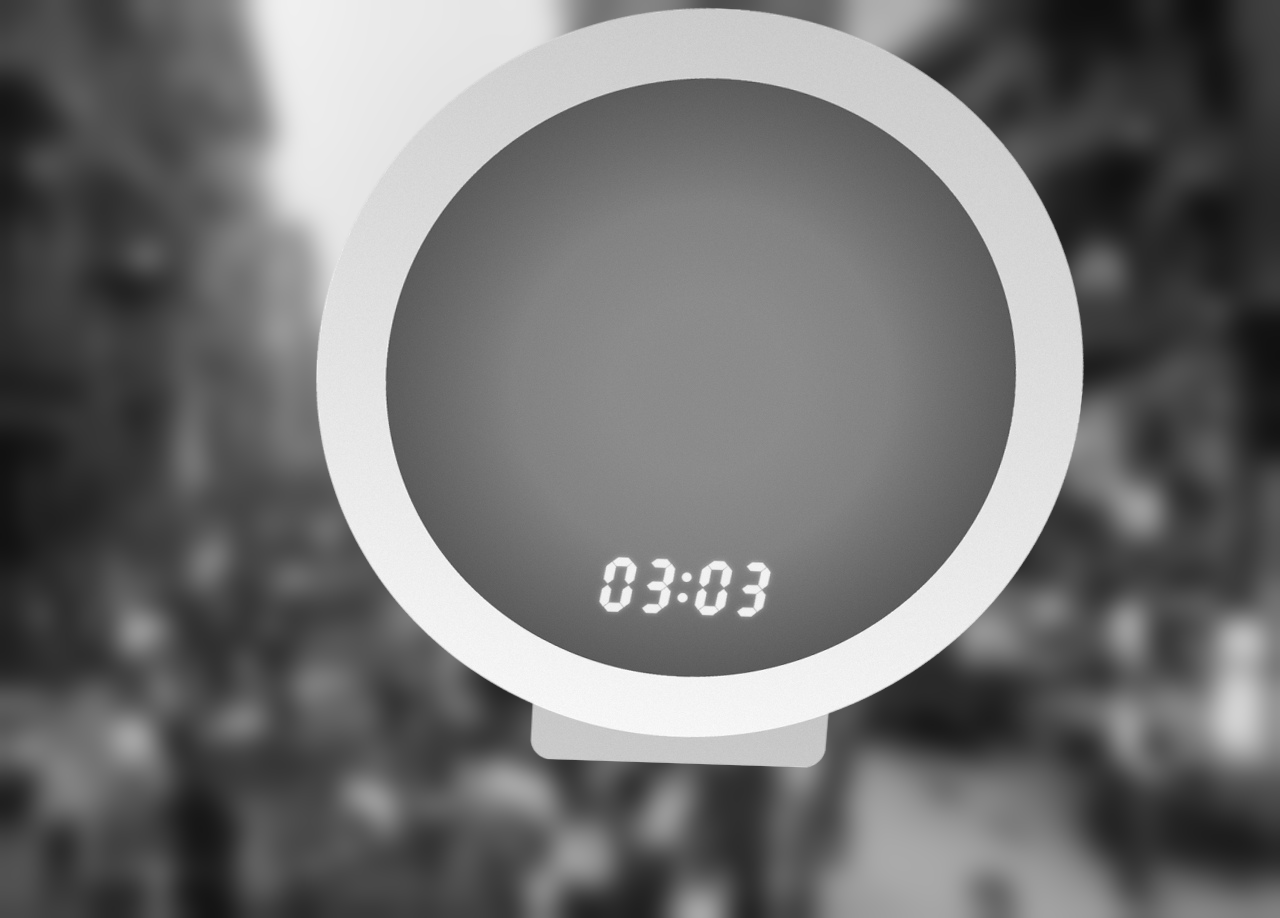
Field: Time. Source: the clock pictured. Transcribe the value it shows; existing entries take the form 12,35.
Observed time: 3,03
